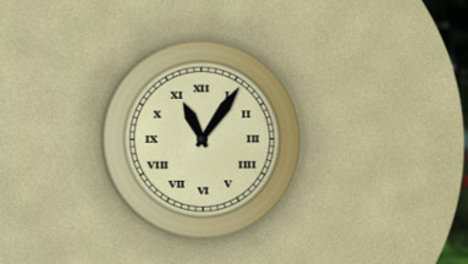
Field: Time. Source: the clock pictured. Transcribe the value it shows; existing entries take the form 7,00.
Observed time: 11,06
